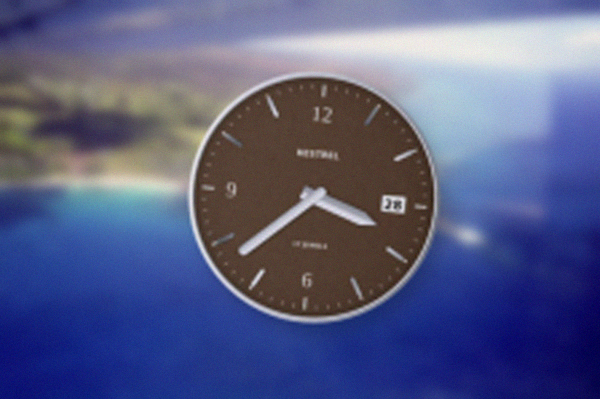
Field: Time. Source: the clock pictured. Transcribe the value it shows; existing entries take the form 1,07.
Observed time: 3,38
